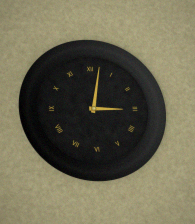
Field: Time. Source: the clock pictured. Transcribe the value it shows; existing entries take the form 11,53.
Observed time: 3,02
